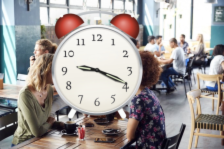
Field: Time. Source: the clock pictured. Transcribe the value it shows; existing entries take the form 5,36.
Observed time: 9,19
